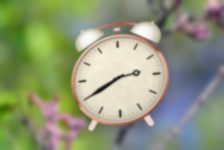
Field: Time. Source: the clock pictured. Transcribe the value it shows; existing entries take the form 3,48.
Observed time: 2,40
